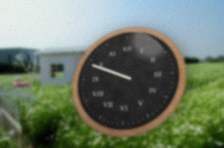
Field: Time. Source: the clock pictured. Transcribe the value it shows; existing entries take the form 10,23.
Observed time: 9,49
